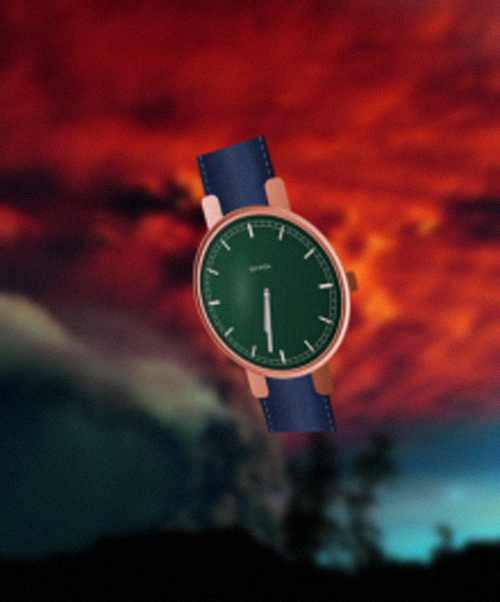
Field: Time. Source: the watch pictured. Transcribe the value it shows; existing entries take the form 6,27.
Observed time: 6,32
